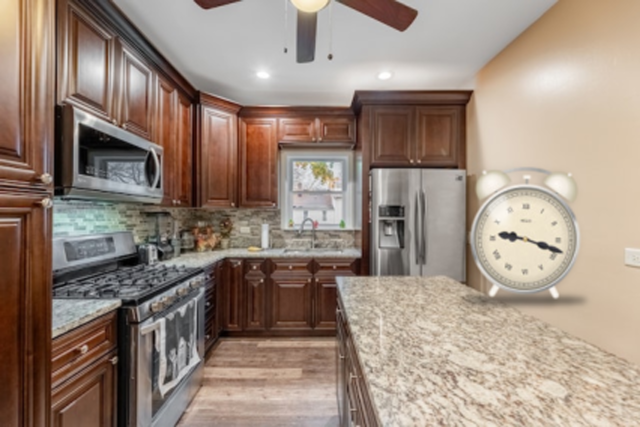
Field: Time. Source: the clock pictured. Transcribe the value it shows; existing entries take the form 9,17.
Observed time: 9,18
